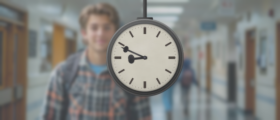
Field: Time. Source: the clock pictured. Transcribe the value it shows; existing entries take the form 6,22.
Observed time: 8,49
